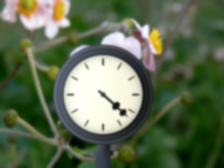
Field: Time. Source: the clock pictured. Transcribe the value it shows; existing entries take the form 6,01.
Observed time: 4,22
